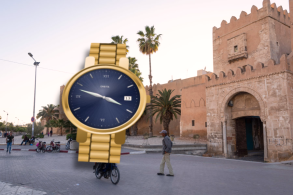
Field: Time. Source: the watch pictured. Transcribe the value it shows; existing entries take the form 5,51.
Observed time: 3,48
